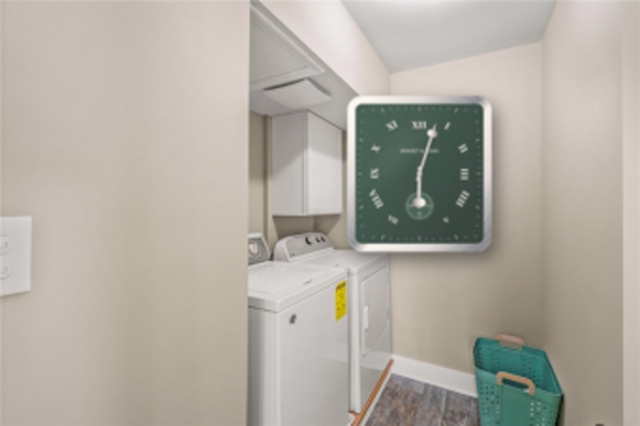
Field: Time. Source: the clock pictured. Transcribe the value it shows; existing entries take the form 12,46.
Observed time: 6,03
